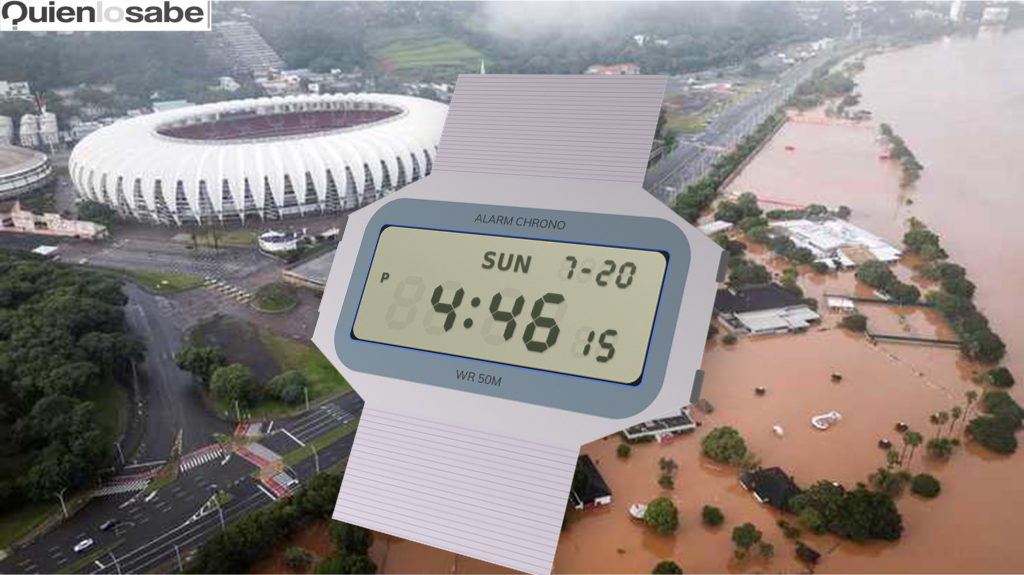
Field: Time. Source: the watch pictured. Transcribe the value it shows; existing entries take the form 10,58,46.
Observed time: 4,46,15
